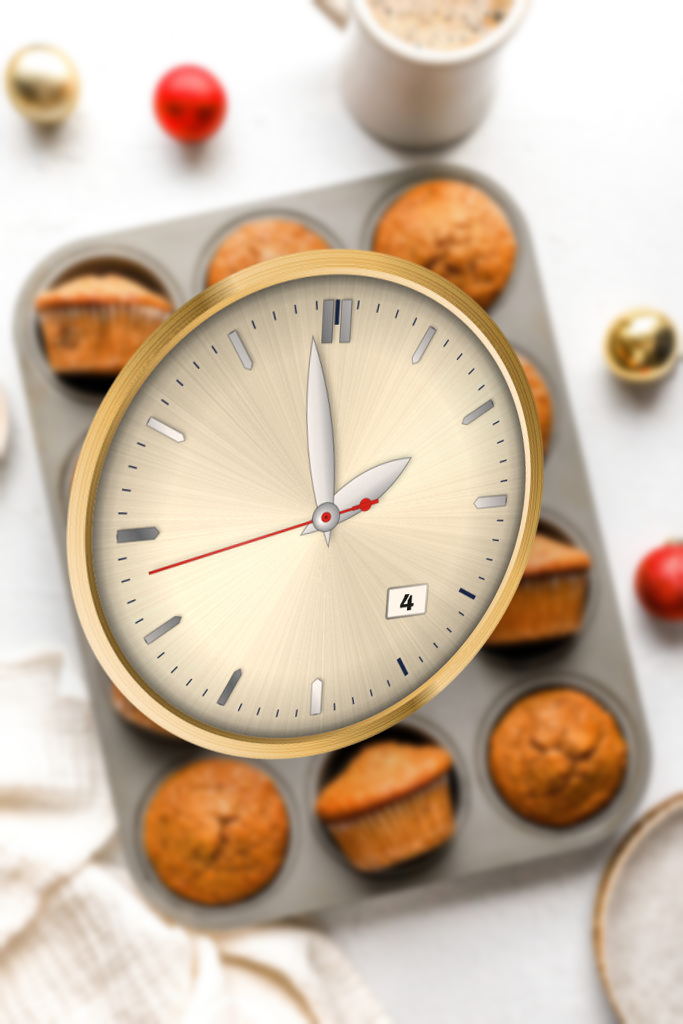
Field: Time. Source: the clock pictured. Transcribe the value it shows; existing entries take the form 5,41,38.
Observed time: 1,58,43
